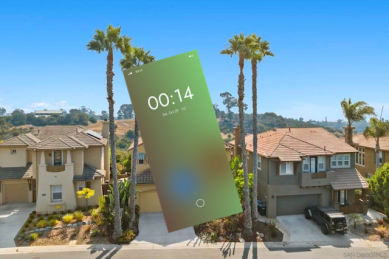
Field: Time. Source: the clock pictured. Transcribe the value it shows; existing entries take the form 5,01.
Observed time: 0,14
